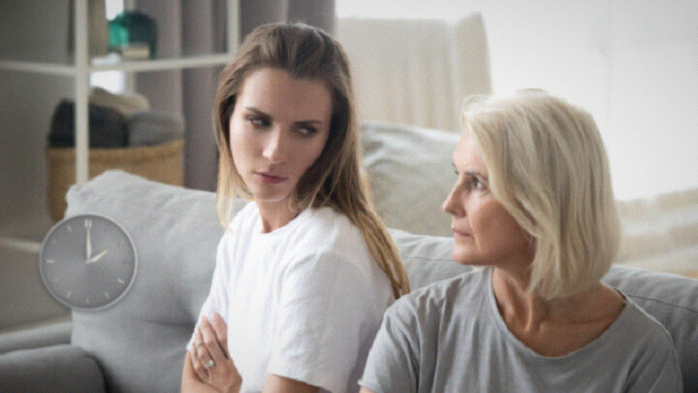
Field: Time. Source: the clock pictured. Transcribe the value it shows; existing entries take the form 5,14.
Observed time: 2,00
